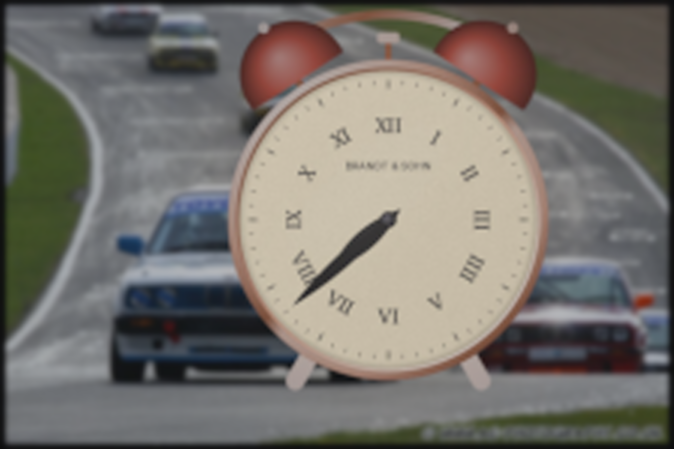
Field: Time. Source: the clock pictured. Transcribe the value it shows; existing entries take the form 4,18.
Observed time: 7,38
